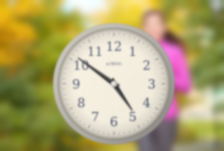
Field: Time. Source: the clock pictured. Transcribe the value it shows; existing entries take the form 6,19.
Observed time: 4,51
